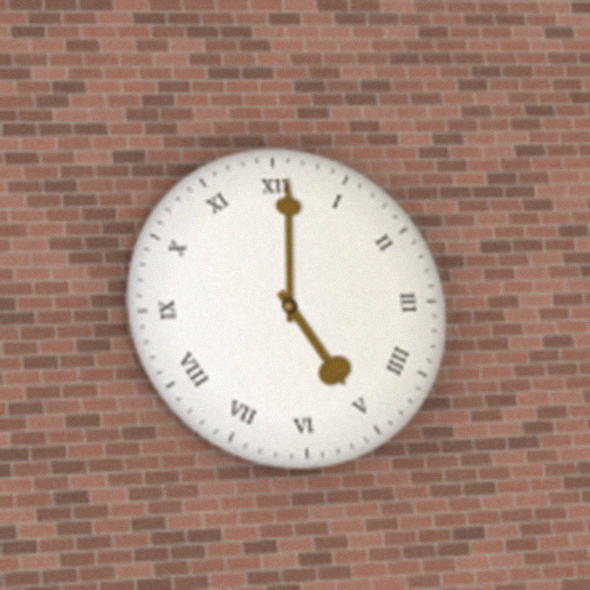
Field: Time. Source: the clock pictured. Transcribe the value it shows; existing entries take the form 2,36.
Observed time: 5,01
